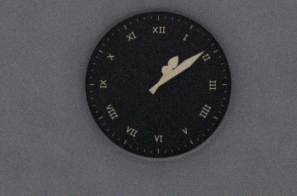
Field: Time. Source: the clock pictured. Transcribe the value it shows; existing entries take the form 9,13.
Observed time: 1,09
